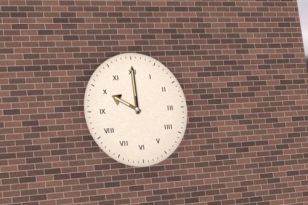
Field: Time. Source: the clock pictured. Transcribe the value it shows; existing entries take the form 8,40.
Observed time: 10,00
